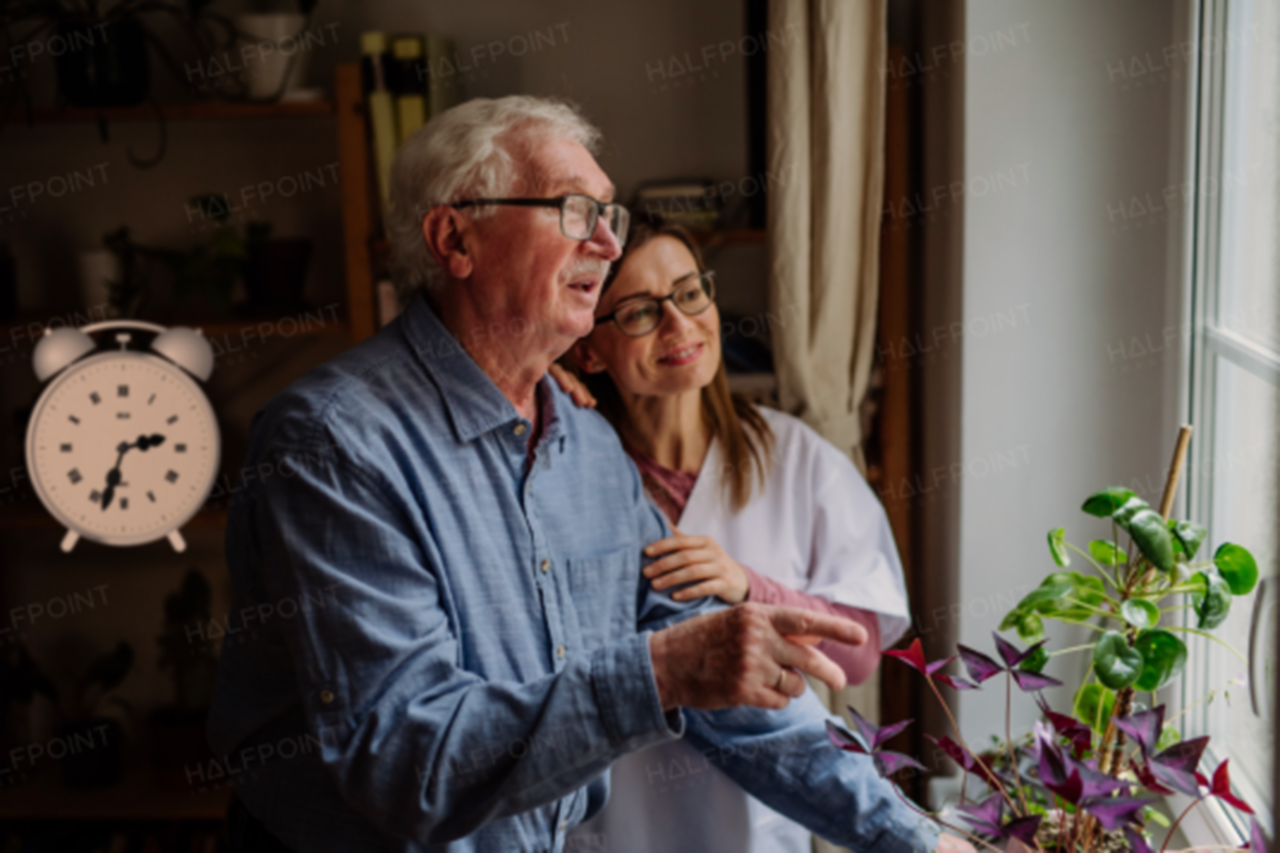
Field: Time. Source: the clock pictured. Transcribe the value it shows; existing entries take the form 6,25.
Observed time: 2,33
